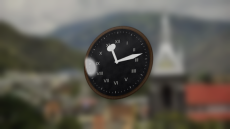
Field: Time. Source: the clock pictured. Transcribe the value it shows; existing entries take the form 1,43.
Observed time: 11,13
